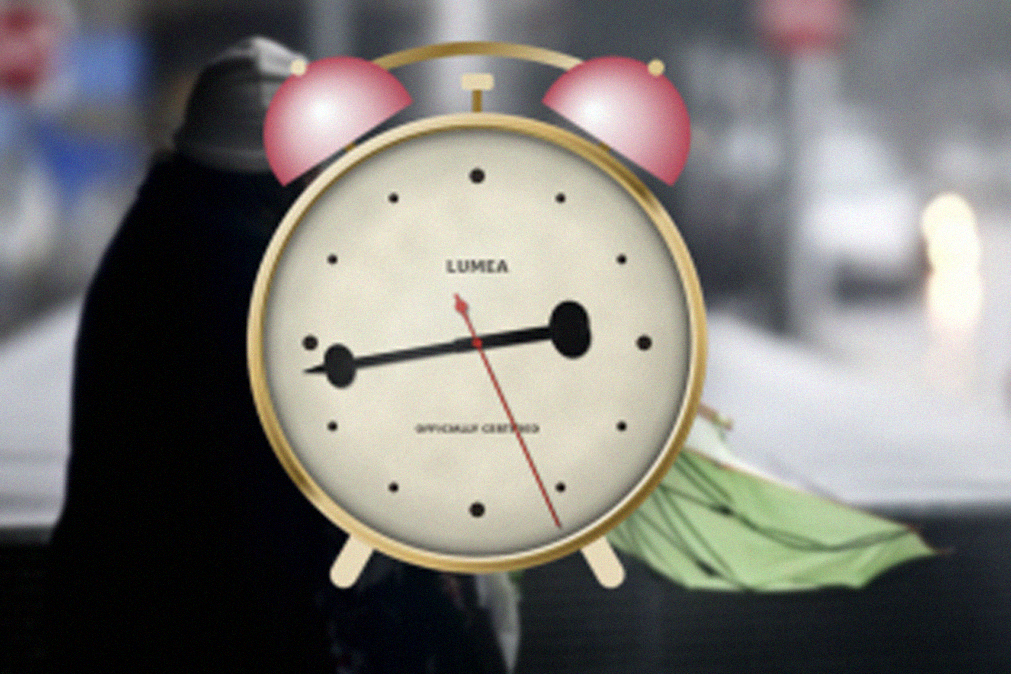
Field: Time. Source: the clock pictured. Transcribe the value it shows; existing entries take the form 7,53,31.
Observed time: 2,43,26
